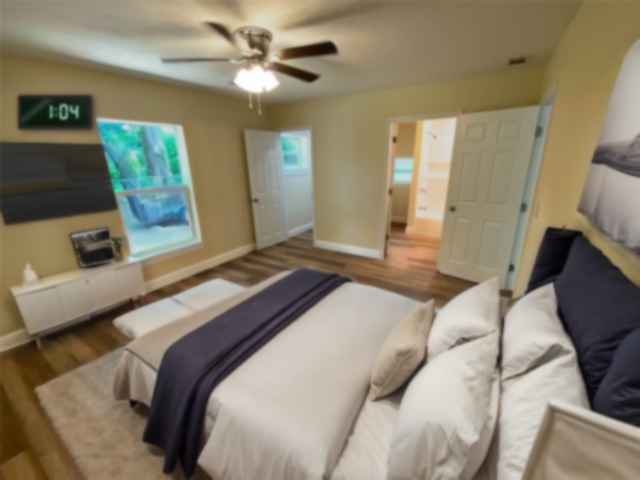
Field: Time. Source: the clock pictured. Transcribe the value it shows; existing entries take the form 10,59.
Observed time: 1,04
